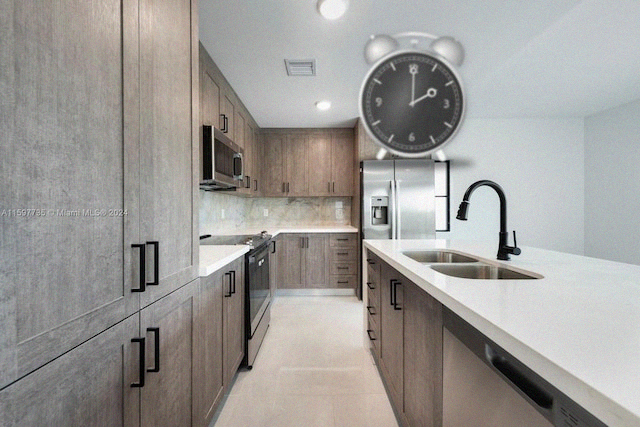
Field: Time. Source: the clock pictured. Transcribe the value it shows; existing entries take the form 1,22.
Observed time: 2,00
